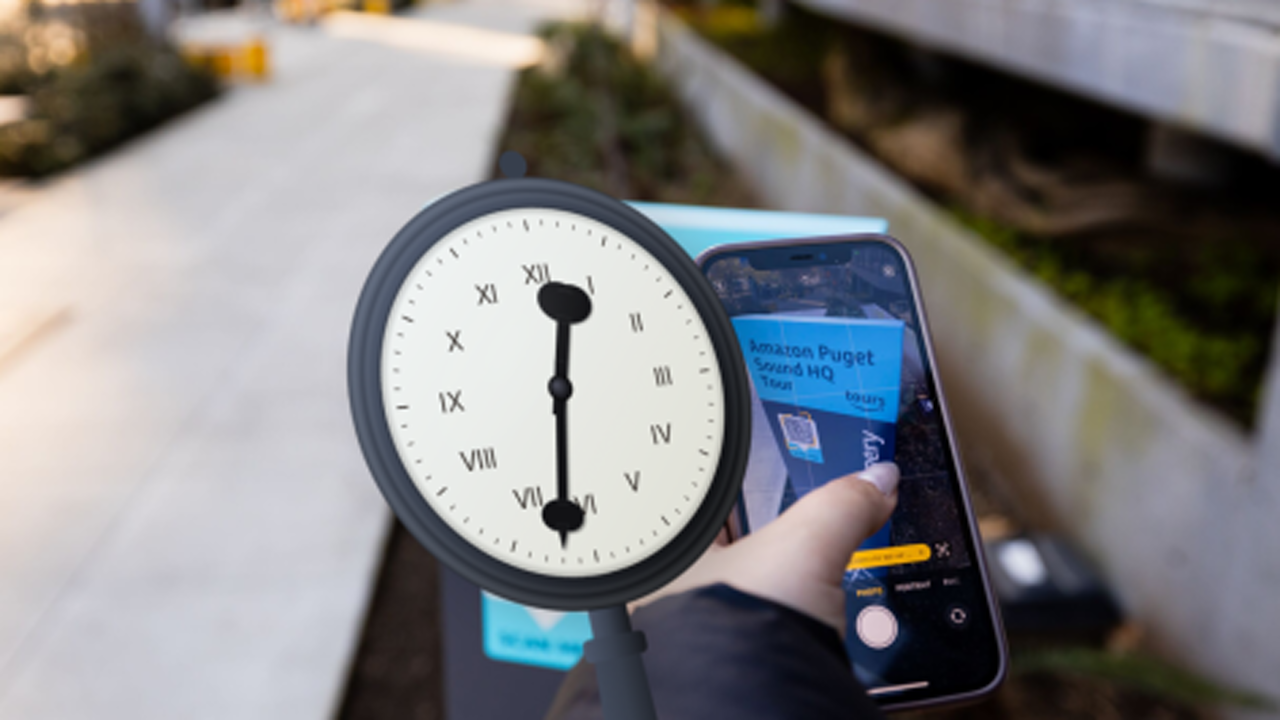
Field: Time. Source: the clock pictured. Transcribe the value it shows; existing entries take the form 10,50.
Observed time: 12,32
